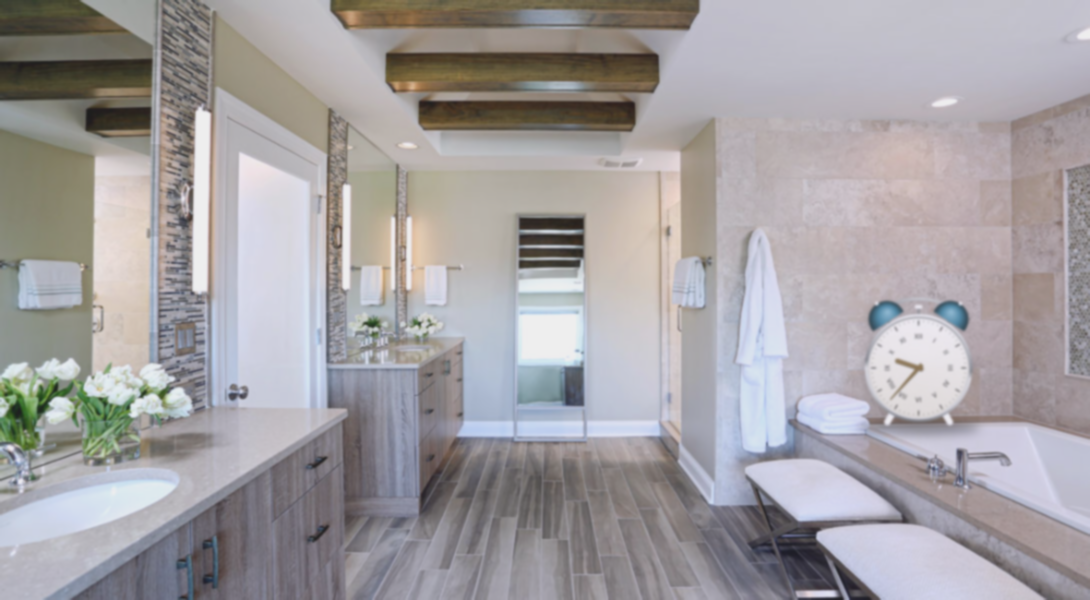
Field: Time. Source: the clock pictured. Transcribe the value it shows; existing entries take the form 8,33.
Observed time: 9,37
